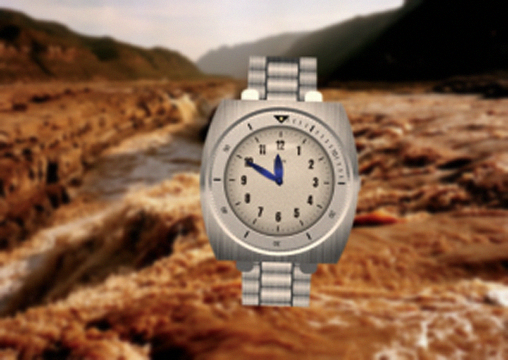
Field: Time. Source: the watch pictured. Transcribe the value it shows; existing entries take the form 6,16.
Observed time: 11,50
